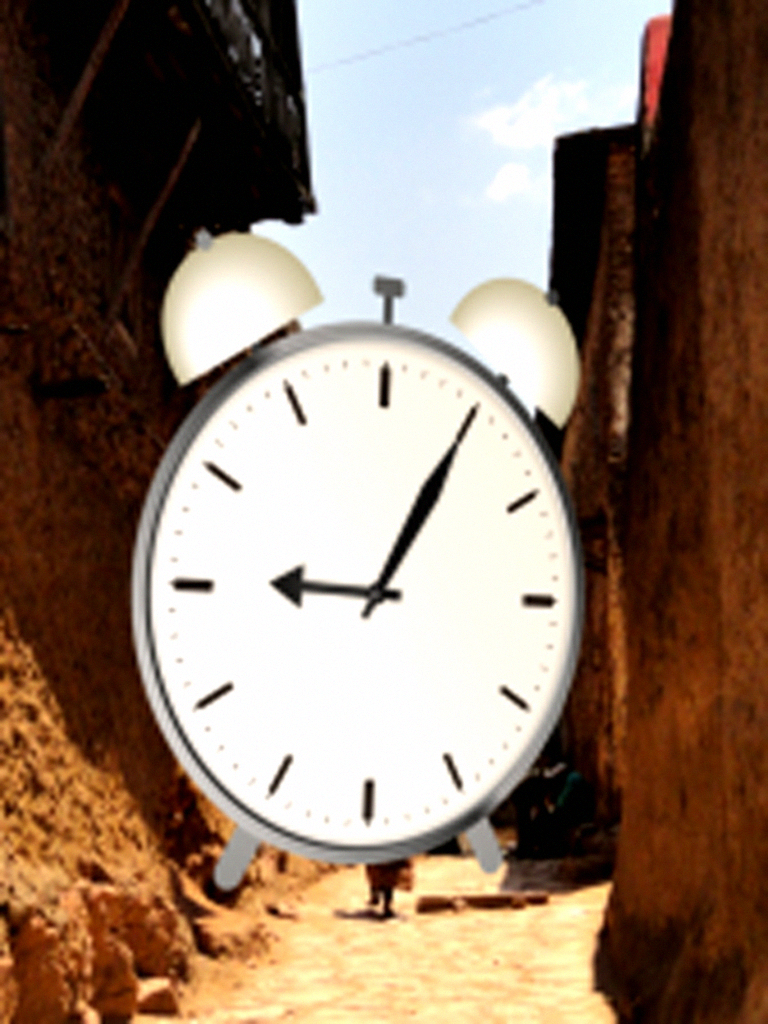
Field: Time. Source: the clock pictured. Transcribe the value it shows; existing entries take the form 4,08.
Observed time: 9,05
